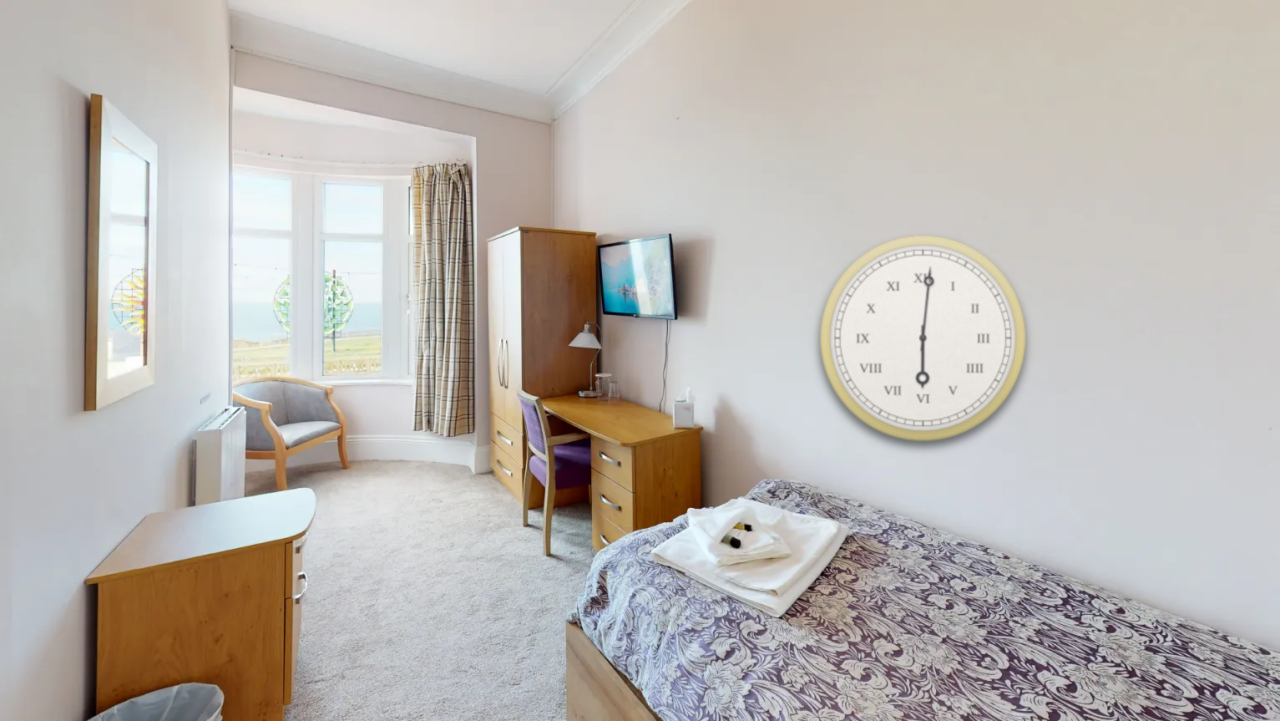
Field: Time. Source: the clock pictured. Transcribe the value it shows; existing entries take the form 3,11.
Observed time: 6,01
